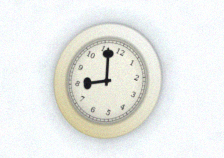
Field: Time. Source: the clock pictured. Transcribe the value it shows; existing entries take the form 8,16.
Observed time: 7,56
